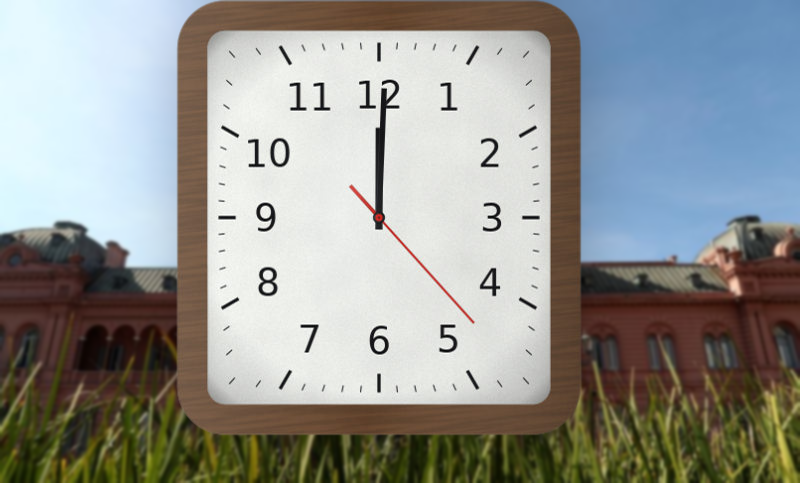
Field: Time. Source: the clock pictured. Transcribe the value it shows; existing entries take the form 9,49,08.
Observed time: 12,00,23
